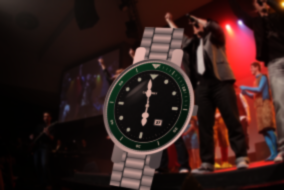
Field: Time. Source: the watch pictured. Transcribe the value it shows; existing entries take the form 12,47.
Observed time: 5,59
